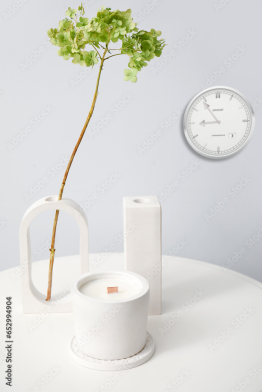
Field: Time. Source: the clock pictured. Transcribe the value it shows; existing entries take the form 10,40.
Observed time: 8,54
